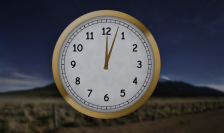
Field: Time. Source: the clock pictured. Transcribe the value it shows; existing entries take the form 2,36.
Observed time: 12,03
